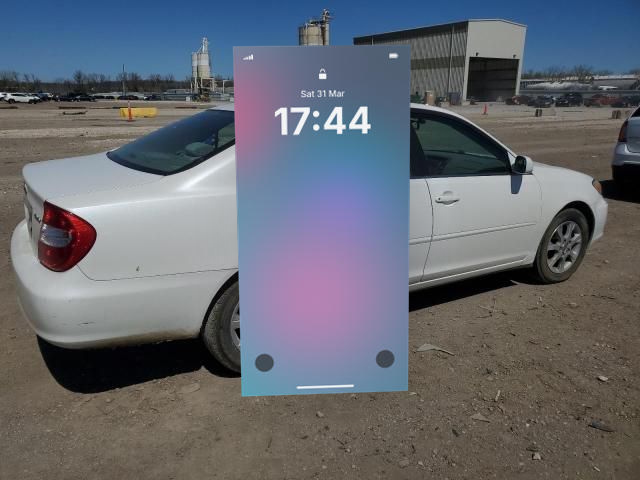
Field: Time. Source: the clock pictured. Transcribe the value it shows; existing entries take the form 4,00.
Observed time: 17,44
